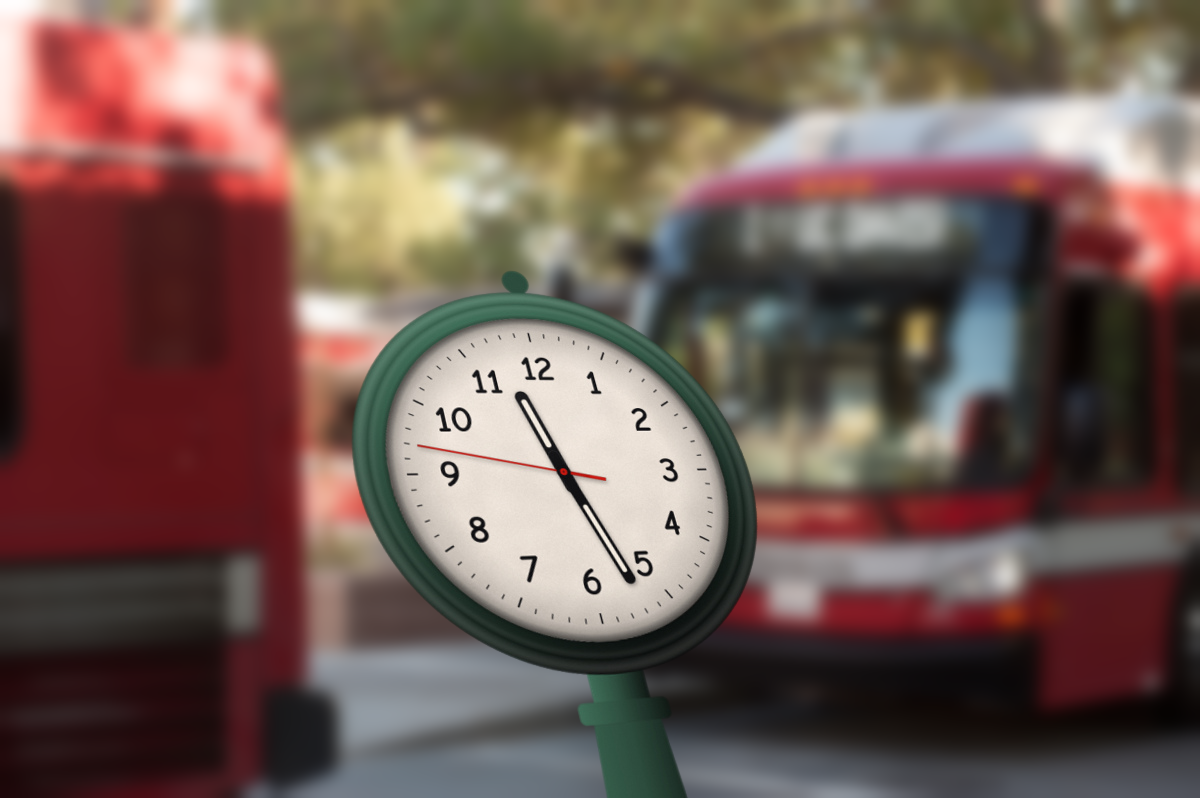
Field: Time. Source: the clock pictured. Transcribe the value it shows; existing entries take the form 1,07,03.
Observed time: 11,26,47
